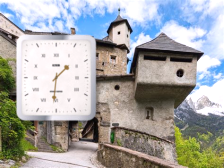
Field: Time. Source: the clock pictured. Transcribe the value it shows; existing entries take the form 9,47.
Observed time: 1,31
